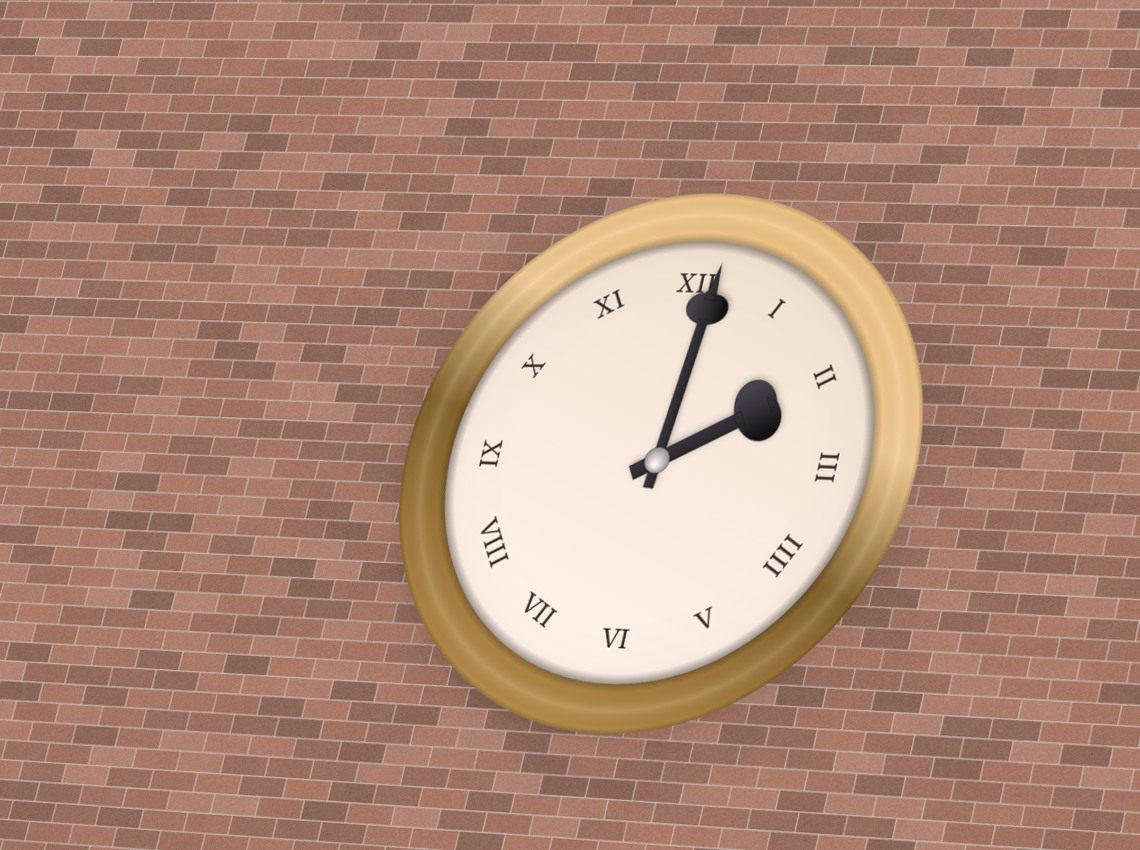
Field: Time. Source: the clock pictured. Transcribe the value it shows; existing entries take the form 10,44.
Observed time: 2,01
